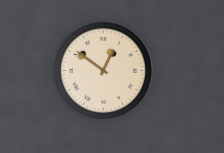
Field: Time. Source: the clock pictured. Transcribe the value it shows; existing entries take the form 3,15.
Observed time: 12,51
